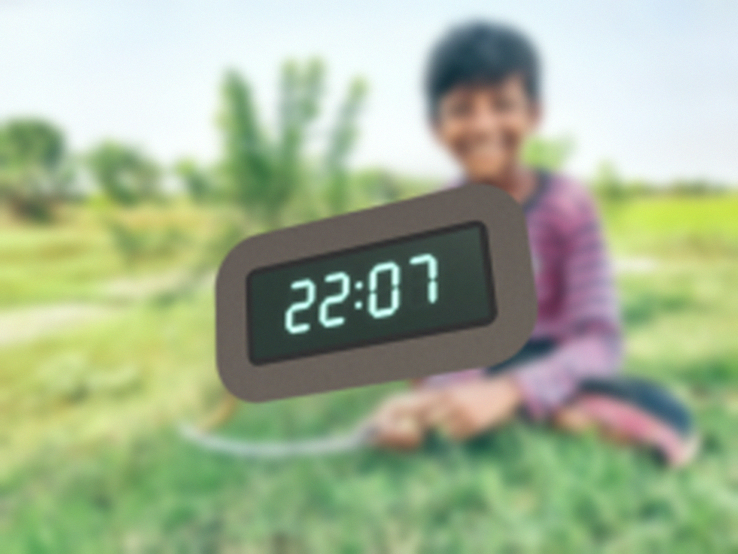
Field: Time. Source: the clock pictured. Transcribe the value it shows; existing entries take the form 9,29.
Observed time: 22,07
